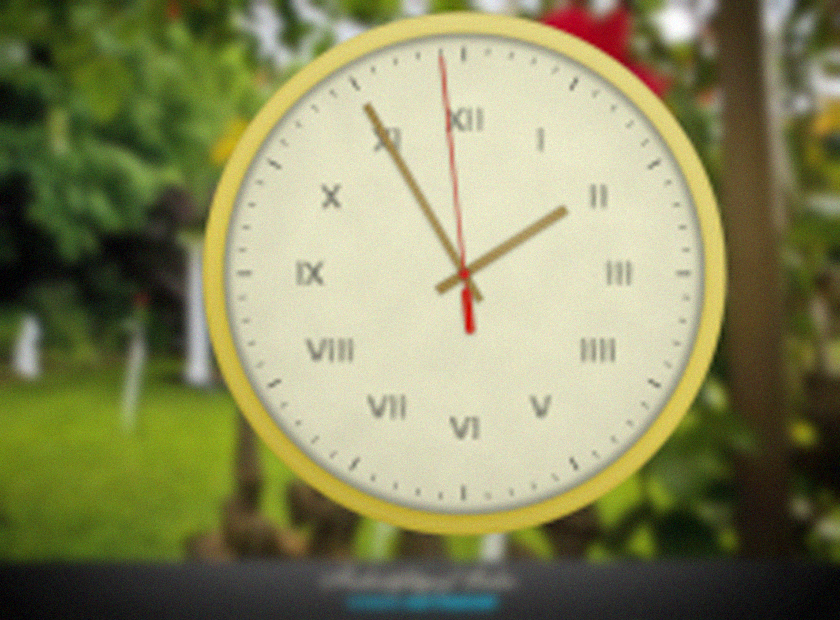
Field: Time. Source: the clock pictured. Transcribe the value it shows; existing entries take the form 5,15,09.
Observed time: 1,54,59
